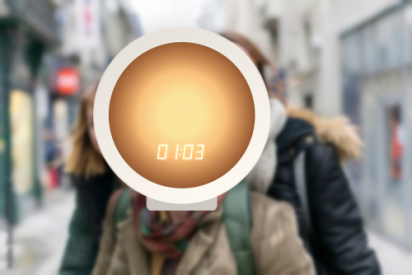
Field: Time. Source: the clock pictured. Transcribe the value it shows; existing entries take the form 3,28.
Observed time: 1,03
